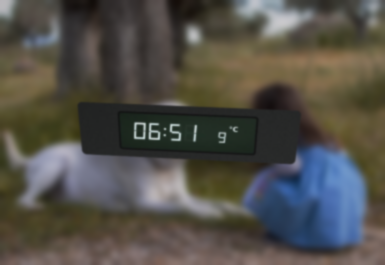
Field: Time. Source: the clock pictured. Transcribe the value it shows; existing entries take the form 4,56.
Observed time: 6,51
